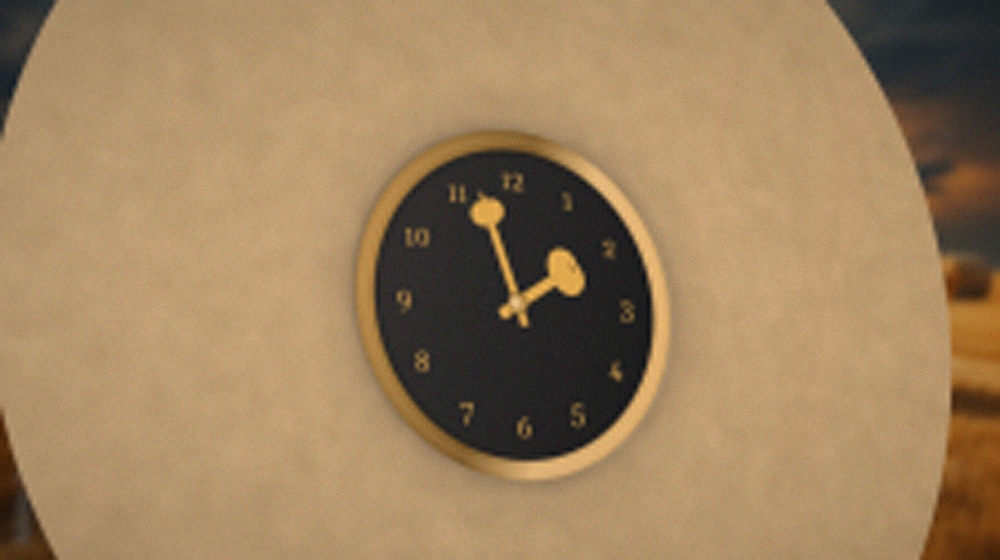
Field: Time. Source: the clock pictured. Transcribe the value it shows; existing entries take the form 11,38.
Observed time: 1,57
